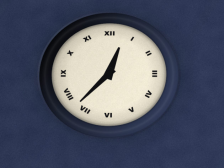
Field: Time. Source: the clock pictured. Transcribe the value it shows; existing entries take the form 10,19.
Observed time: 12,37
